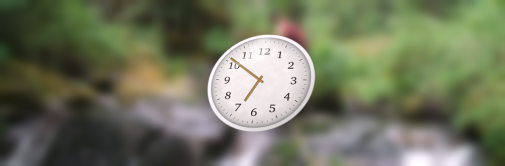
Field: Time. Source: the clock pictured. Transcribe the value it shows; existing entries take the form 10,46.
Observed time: 6,51
